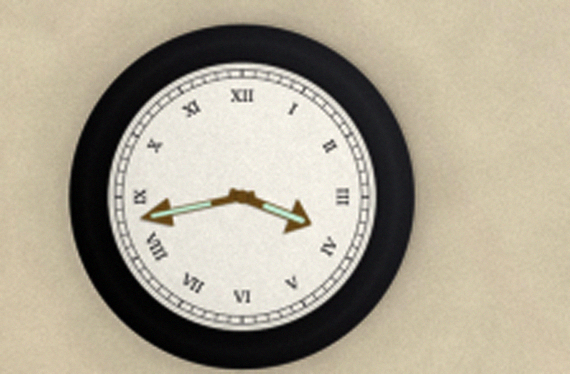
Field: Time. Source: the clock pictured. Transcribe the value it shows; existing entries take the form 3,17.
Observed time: 3,43
